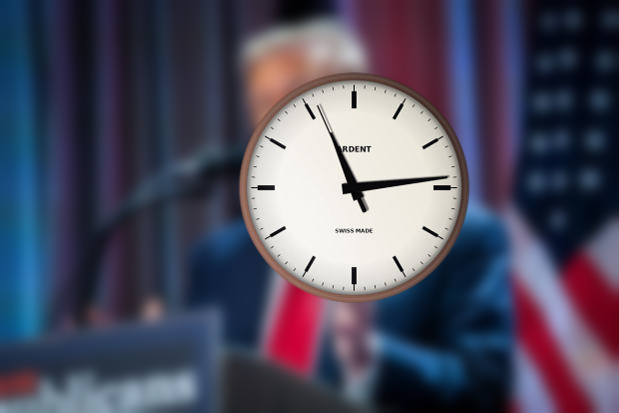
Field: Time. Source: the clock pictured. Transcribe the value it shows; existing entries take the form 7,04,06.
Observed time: 11,13,56
